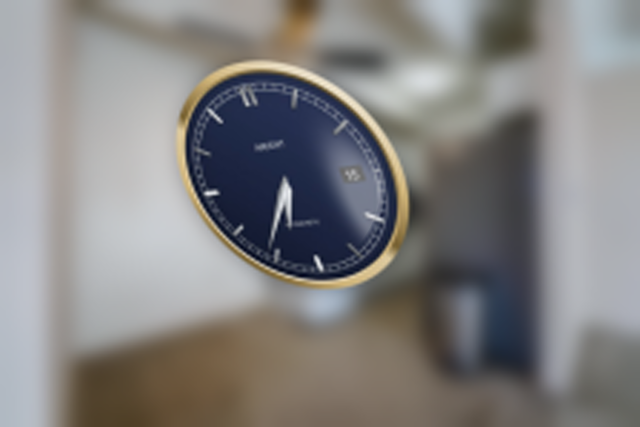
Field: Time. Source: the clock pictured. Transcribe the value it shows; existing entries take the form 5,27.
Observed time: 6,36
